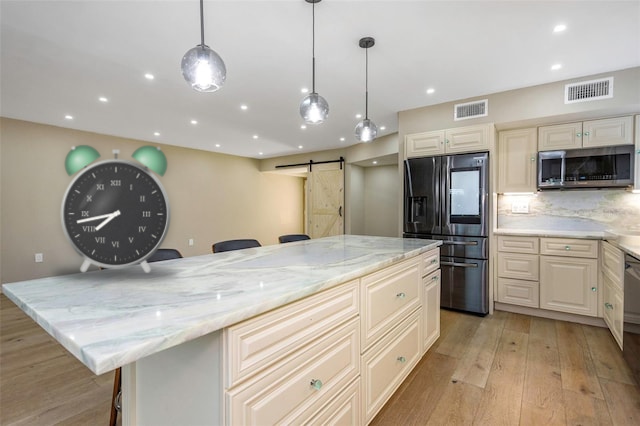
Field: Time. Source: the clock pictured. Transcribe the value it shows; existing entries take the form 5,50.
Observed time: 7,43
